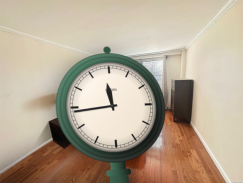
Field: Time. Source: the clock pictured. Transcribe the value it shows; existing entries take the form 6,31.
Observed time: 11,44
